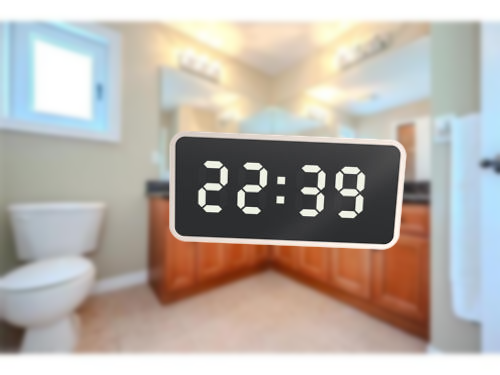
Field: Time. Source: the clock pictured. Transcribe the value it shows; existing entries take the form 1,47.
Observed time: 22,39
